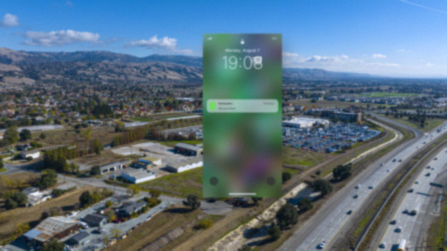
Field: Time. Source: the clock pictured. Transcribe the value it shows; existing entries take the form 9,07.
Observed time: 19,08
